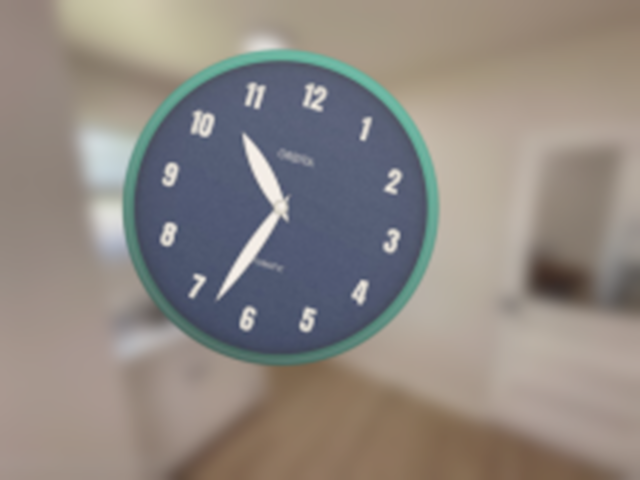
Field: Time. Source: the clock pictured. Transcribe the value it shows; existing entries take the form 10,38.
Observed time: 10,33
